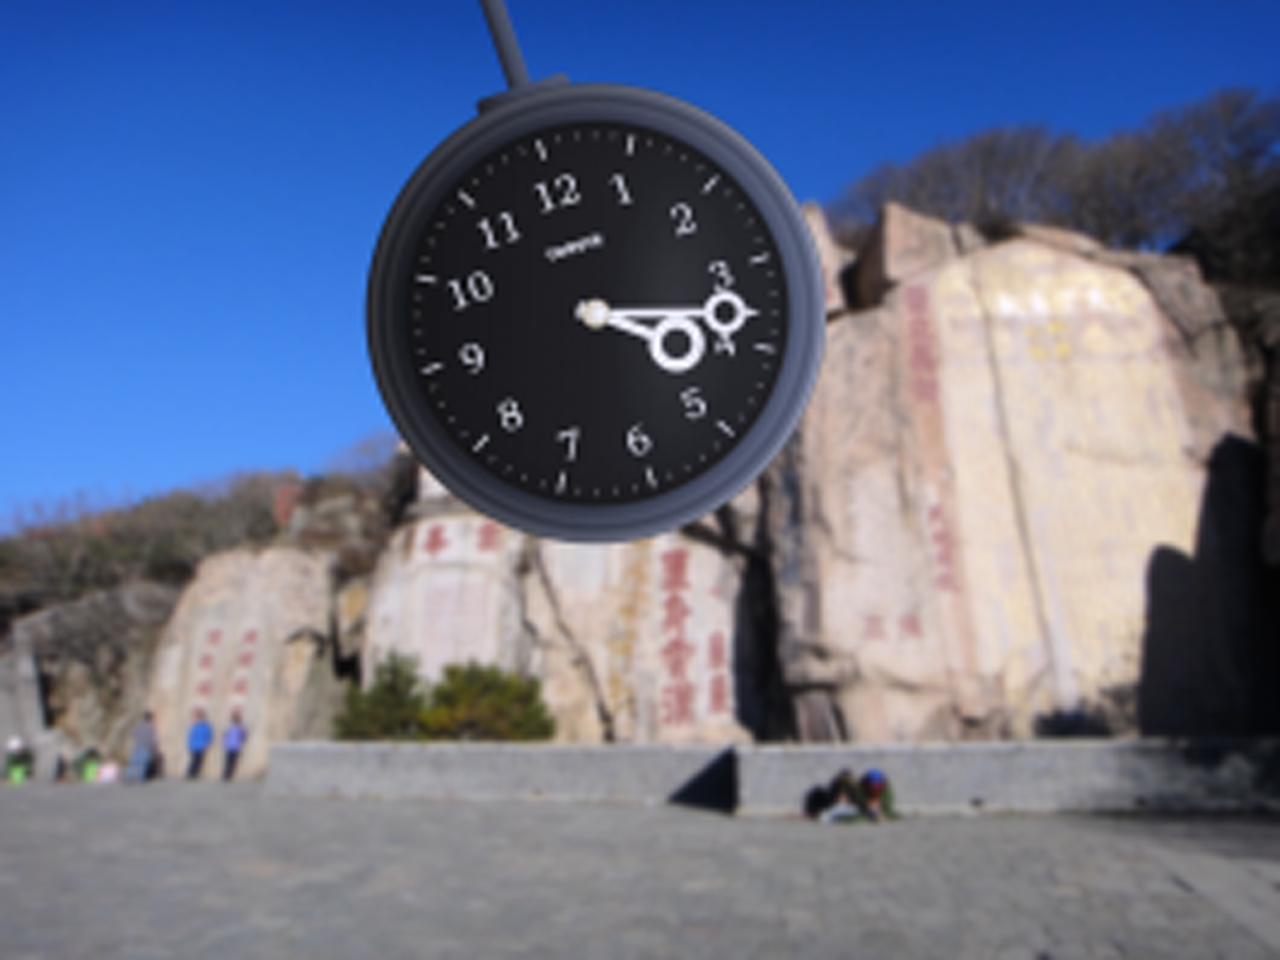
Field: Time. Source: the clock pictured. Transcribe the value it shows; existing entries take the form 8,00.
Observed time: 4,18
